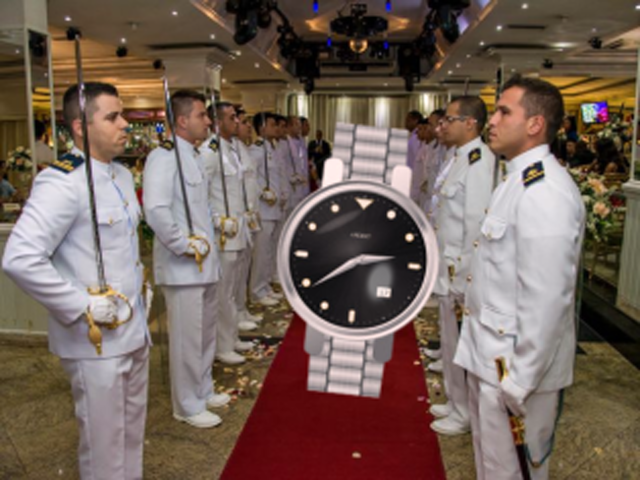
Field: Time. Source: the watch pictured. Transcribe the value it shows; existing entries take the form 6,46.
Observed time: 2,39
